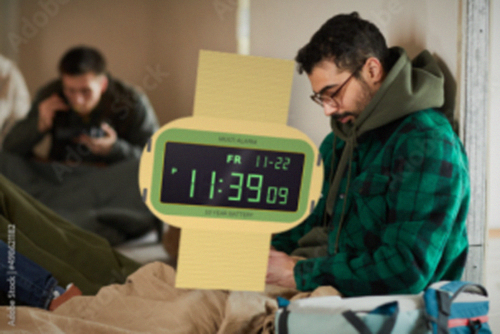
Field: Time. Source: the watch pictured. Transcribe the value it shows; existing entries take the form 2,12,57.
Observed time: 11,39,09
